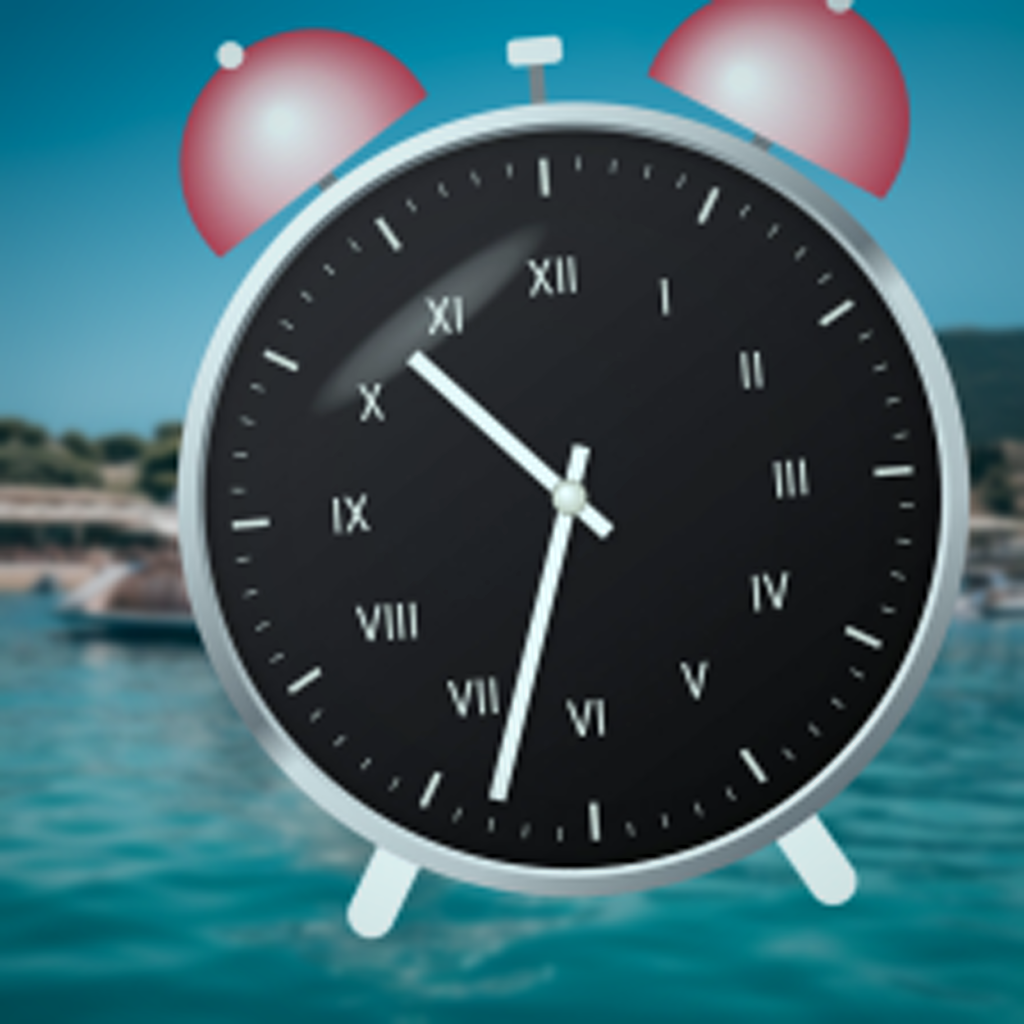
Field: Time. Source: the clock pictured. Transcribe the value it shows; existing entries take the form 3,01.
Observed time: 10,33
